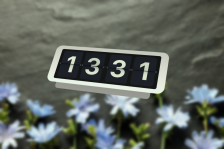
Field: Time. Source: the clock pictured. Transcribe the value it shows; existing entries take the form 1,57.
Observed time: 13,31
